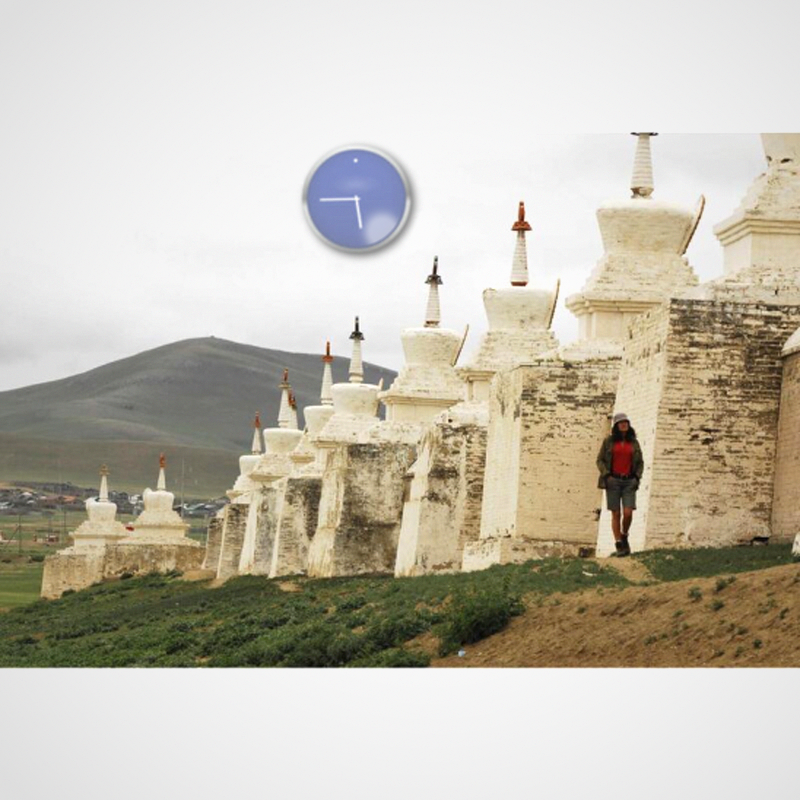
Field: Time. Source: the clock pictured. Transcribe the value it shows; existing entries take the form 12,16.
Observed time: 5,45
